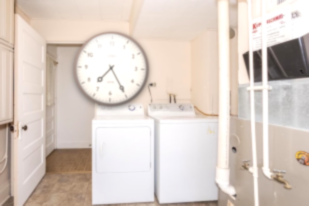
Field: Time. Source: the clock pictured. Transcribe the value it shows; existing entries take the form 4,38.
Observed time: 7,25
